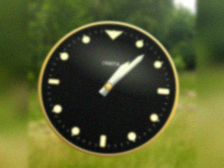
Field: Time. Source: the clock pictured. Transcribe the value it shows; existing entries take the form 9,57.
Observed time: 1,07
